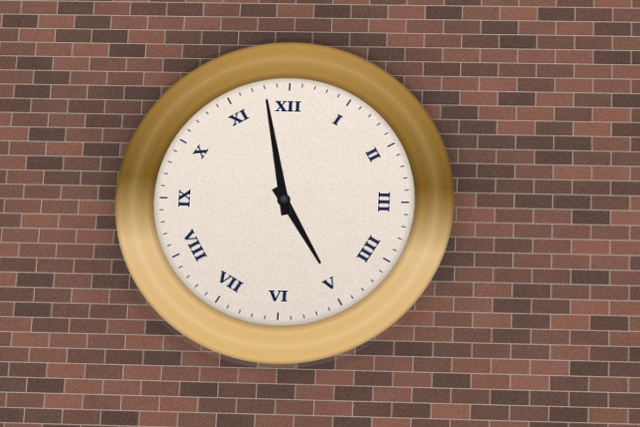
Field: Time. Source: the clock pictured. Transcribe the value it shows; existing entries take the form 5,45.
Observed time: 4,58
